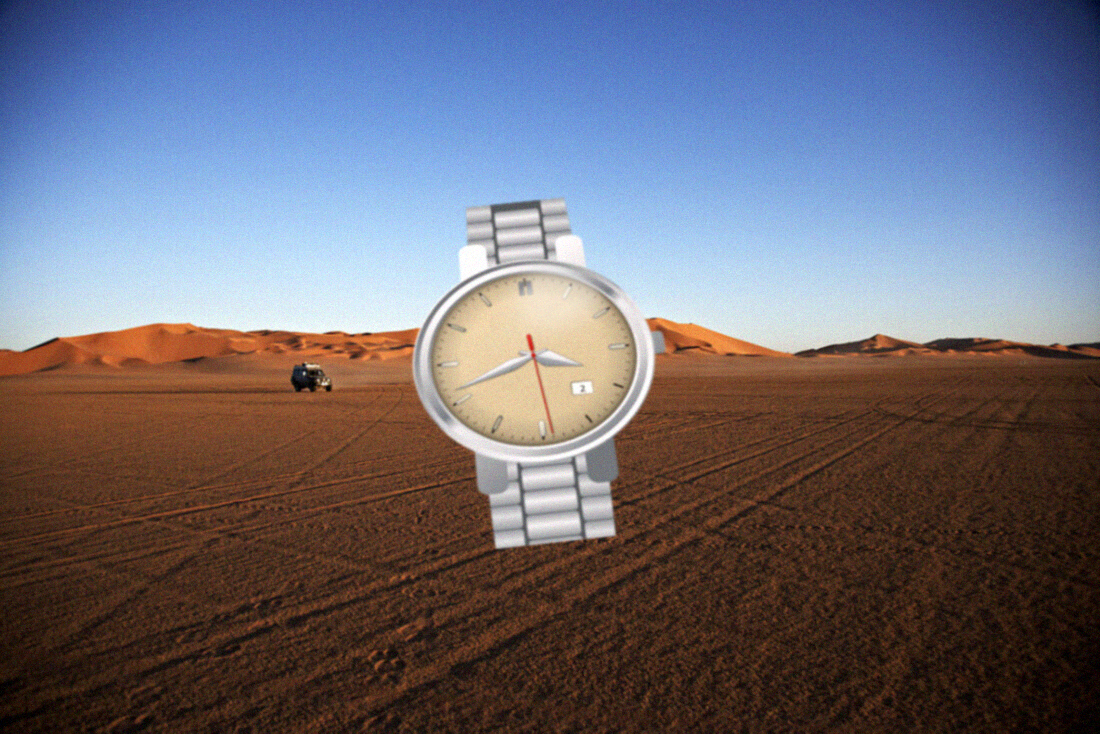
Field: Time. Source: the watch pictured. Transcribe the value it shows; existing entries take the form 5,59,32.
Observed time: 3,41,29
